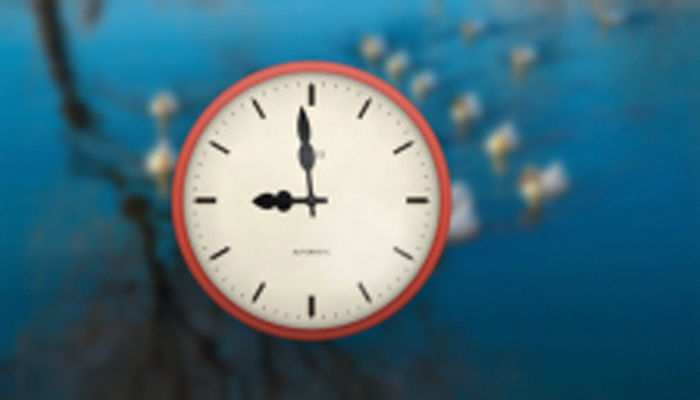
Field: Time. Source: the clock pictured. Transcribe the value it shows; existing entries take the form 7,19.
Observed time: 8,59
